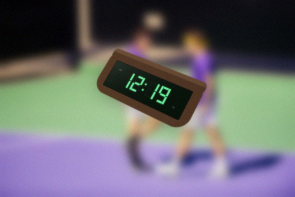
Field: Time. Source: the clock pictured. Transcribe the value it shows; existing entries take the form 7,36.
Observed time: 12,19
